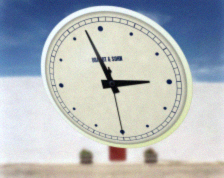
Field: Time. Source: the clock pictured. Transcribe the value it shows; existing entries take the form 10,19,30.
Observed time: 2,57,30
